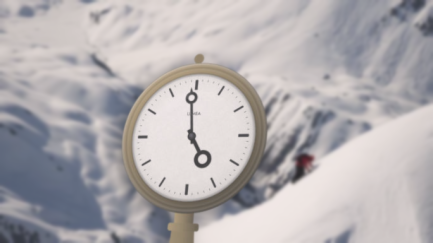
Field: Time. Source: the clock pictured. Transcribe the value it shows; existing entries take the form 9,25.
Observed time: 4,59
